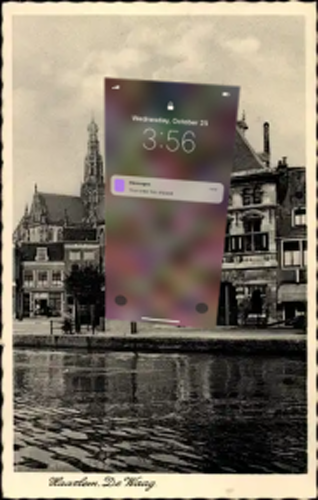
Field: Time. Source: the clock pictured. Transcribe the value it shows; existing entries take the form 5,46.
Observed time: 3,56
